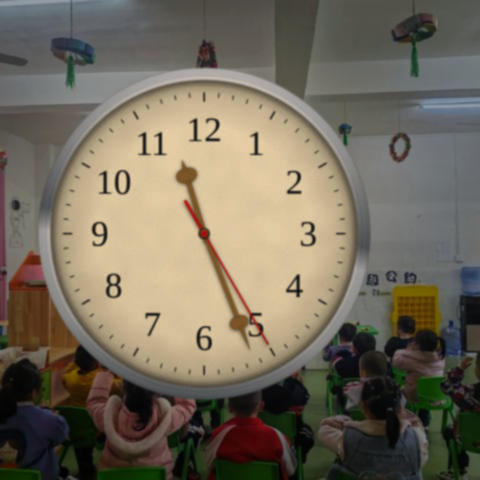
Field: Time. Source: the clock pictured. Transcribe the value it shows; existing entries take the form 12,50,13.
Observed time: 11,26,25
